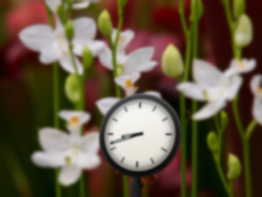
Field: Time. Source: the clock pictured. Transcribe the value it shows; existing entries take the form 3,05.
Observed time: 8,42
